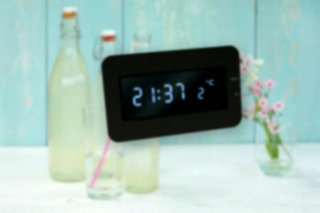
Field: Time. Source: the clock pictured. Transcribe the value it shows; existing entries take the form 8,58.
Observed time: 21,37
